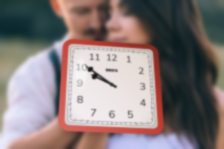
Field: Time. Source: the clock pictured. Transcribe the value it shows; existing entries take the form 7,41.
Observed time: 9,51
